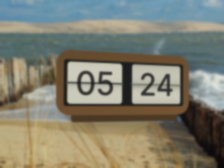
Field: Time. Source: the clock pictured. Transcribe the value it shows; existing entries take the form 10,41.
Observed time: 5,24
